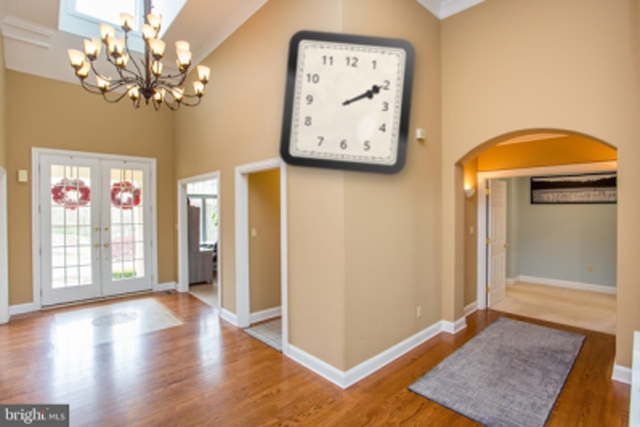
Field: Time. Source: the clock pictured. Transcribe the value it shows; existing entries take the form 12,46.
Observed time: 2,10
